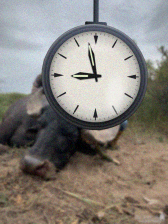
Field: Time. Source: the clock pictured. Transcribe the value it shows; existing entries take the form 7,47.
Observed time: 8,58
